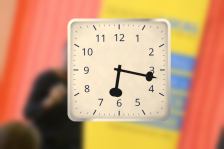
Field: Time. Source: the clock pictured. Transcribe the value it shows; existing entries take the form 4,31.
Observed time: 6,17
